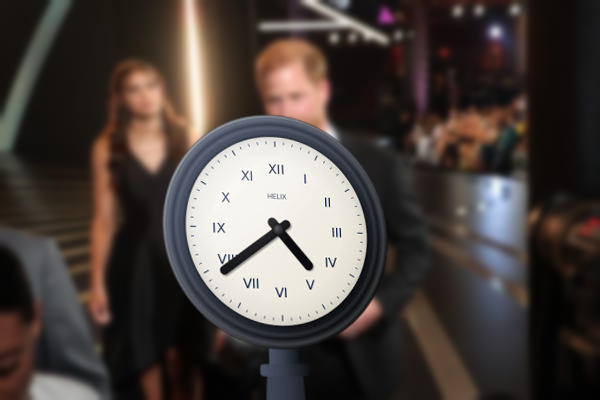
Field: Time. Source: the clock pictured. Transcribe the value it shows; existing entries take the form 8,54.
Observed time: 4,39
